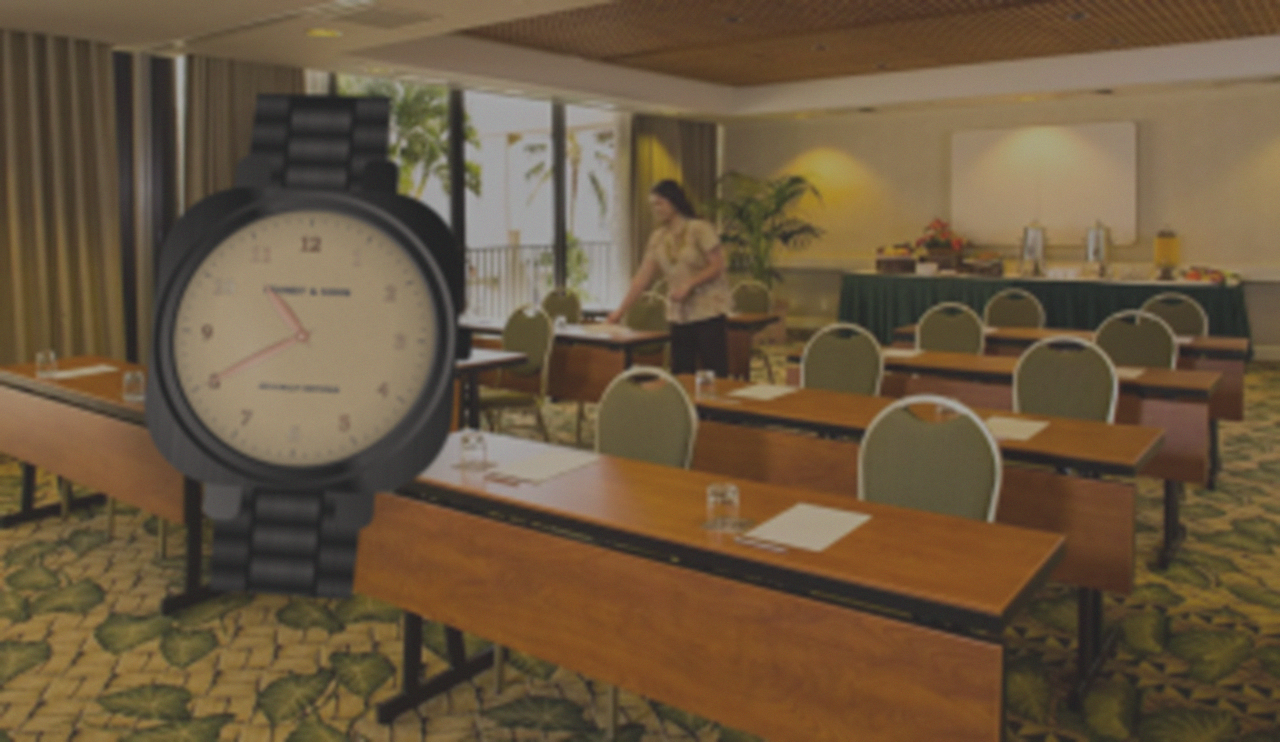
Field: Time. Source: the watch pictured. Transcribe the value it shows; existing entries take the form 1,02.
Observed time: 10,40
